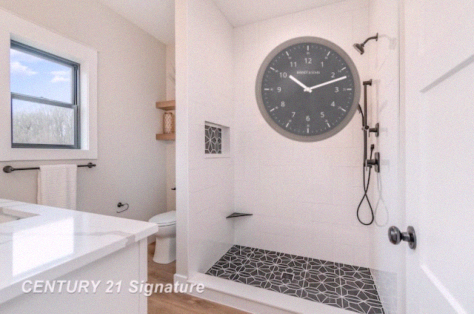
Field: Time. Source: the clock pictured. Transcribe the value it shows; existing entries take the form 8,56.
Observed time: 10,12
